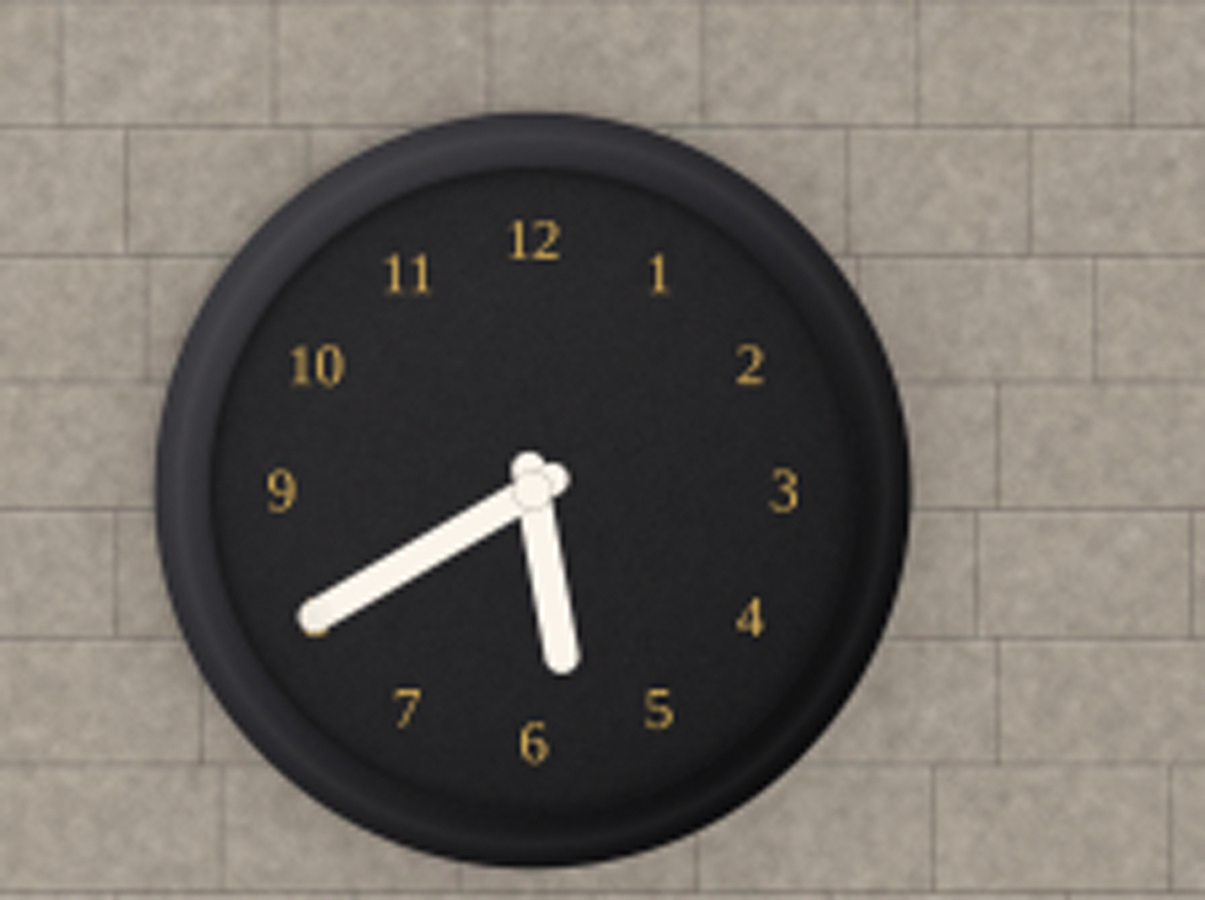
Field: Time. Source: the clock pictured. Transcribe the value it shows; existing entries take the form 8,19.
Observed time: 5,40
